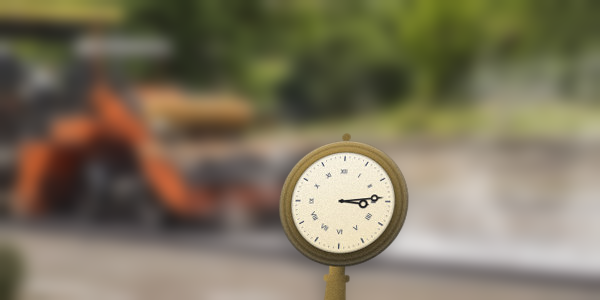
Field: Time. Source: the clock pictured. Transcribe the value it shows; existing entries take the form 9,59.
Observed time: 3,14
